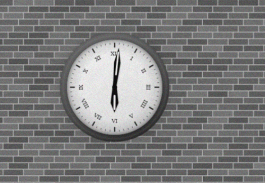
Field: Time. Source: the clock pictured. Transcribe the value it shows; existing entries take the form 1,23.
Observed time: 6,01
